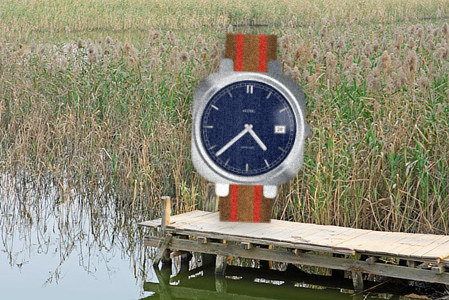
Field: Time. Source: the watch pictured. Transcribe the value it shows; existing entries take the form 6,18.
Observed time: 4,38
